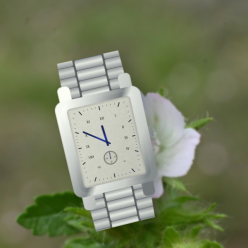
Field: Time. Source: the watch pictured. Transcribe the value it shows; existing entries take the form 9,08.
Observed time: 11,51
